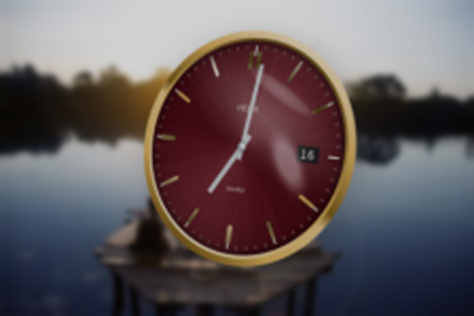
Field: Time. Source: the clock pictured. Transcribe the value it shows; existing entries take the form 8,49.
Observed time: 7,01
